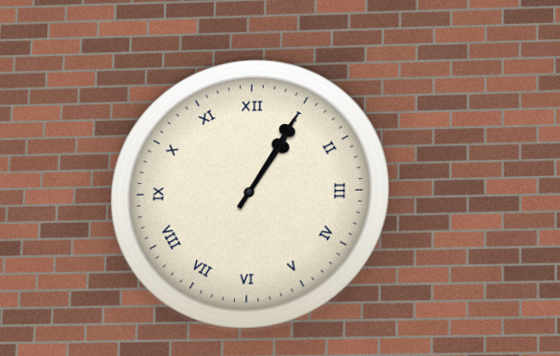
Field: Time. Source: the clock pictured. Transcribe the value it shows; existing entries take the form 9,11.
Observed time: 1,05
